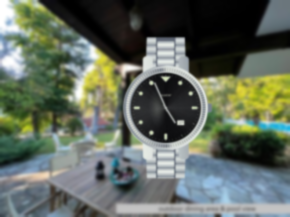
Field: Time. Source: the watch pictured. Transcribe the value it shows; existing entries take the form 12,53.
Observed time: 4,56
